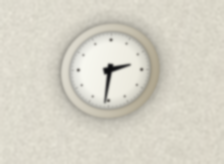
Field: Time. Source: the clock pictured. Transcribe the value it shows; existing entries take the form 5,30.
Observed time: 2,31
